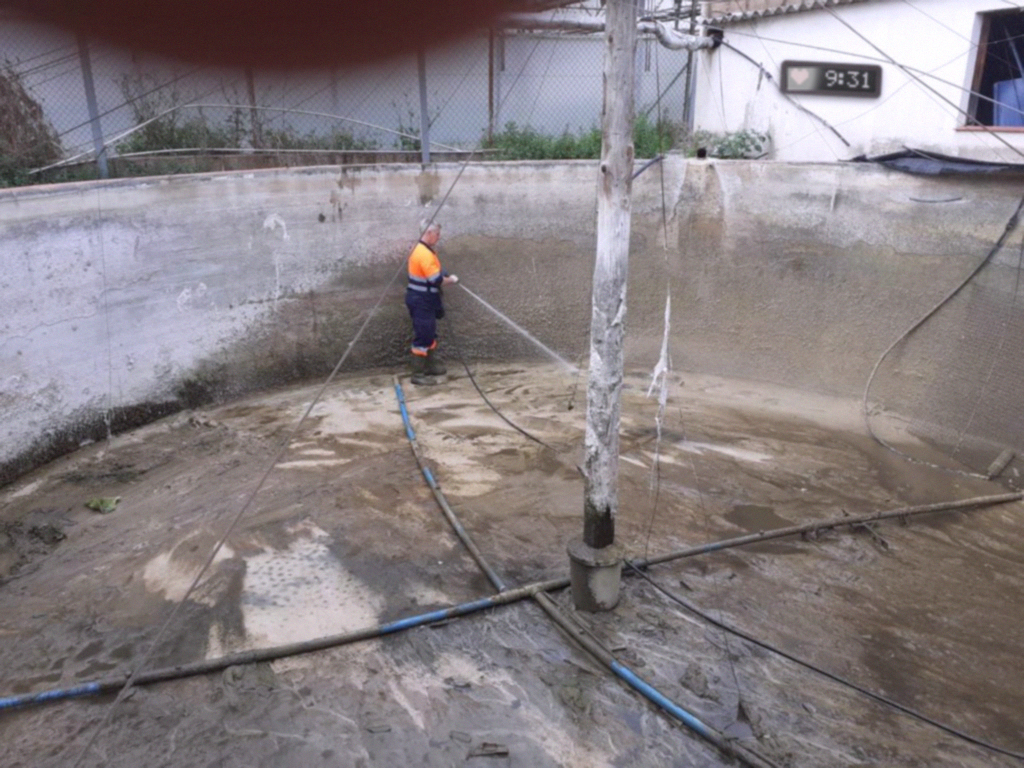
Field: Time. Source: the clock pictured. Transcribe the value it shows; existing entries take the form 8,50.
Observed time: 9,31
